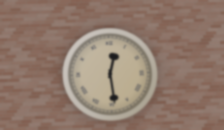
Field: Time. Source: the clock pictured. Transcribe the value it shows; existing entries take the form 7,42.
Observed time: 12,29
